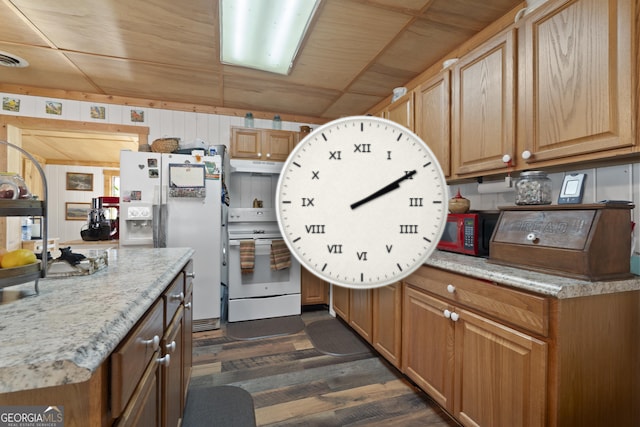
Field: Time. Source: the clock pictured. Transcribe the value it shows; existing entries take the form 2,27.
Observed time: 2,10
